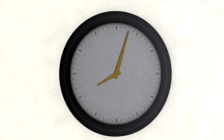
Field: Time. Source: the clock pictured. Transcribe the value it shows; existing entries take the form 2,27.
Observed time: 8,03
